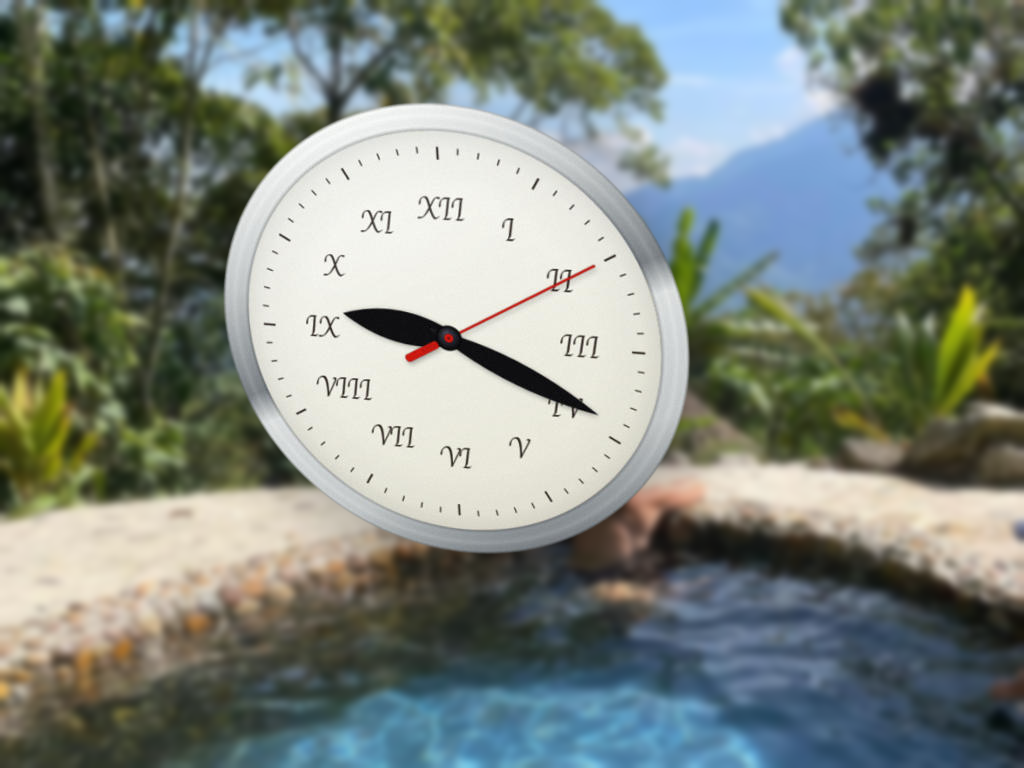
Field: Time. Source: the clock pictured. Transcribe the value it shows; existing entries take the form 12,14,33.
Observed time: 9,19,10
